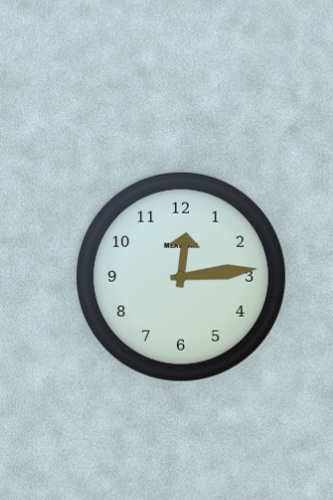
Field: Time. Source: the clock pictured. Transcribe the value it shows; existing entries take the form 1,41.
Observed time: 12,14
